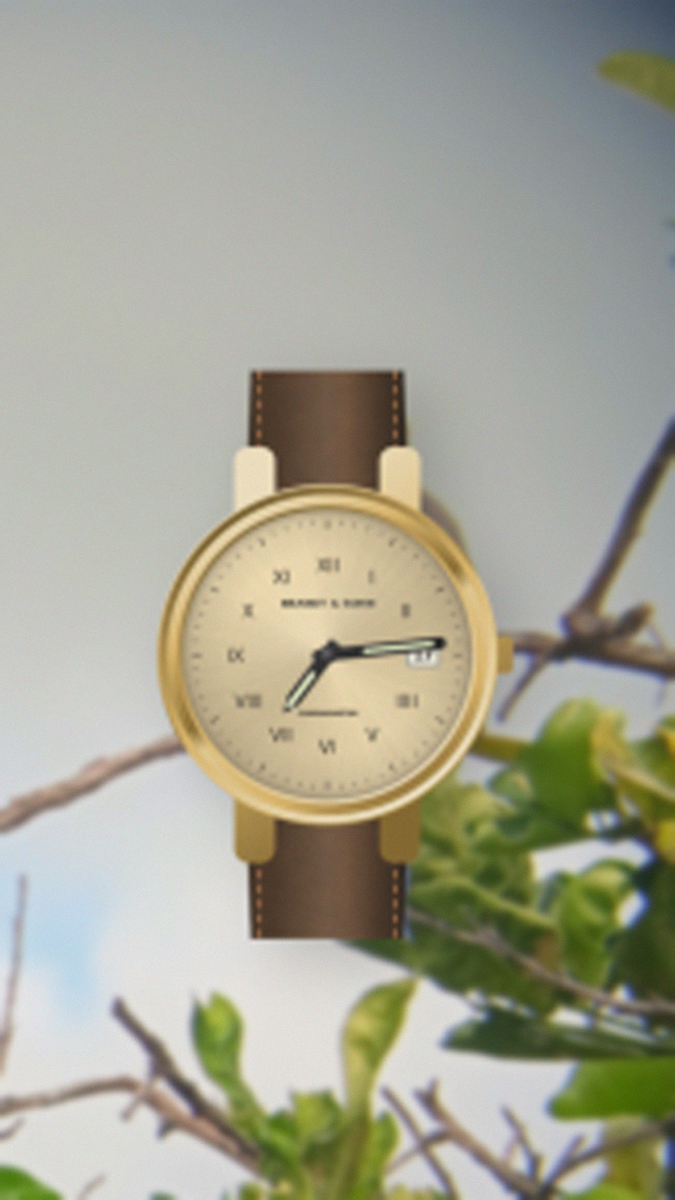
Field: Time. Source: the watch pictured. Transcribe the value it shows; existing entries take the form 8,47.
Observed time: 7,14
